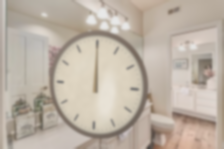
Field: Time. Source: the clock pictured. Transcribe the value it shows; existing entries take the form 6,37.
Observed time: 12,00
